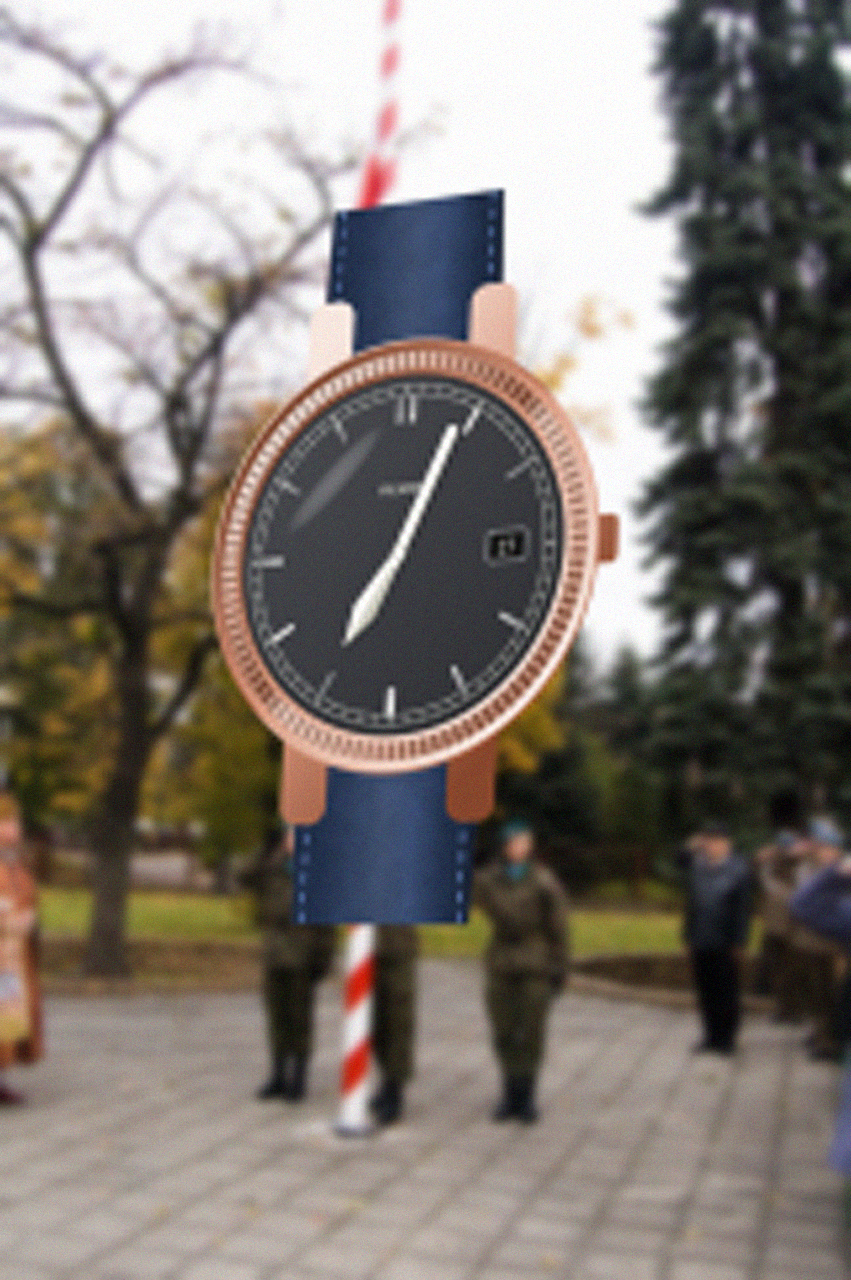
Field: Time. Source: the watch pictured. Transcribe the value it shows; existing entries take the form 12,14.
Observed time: 7,04
